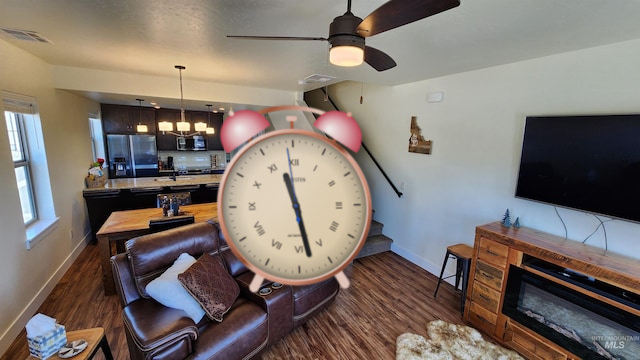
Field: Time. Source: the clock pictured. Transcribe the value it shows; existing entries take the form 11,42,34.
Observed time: 11,27,59
